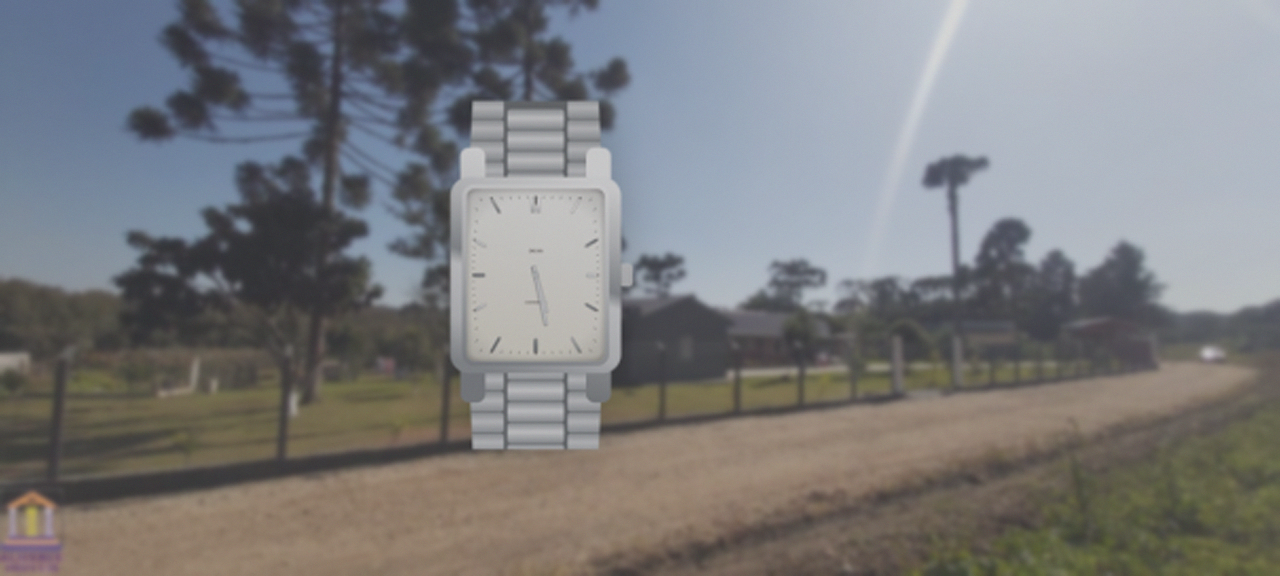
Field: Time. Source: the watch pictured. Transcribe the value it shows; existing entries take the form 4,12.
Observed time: 5,28
